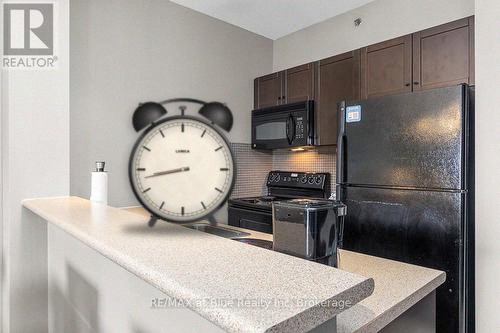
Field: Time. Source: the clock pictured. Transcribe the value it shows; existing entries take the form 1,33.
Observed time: 8,43
